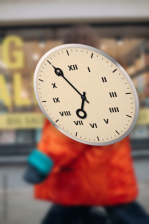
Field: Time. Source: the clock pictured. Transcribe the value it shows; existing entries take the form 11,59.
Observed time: 6,55
